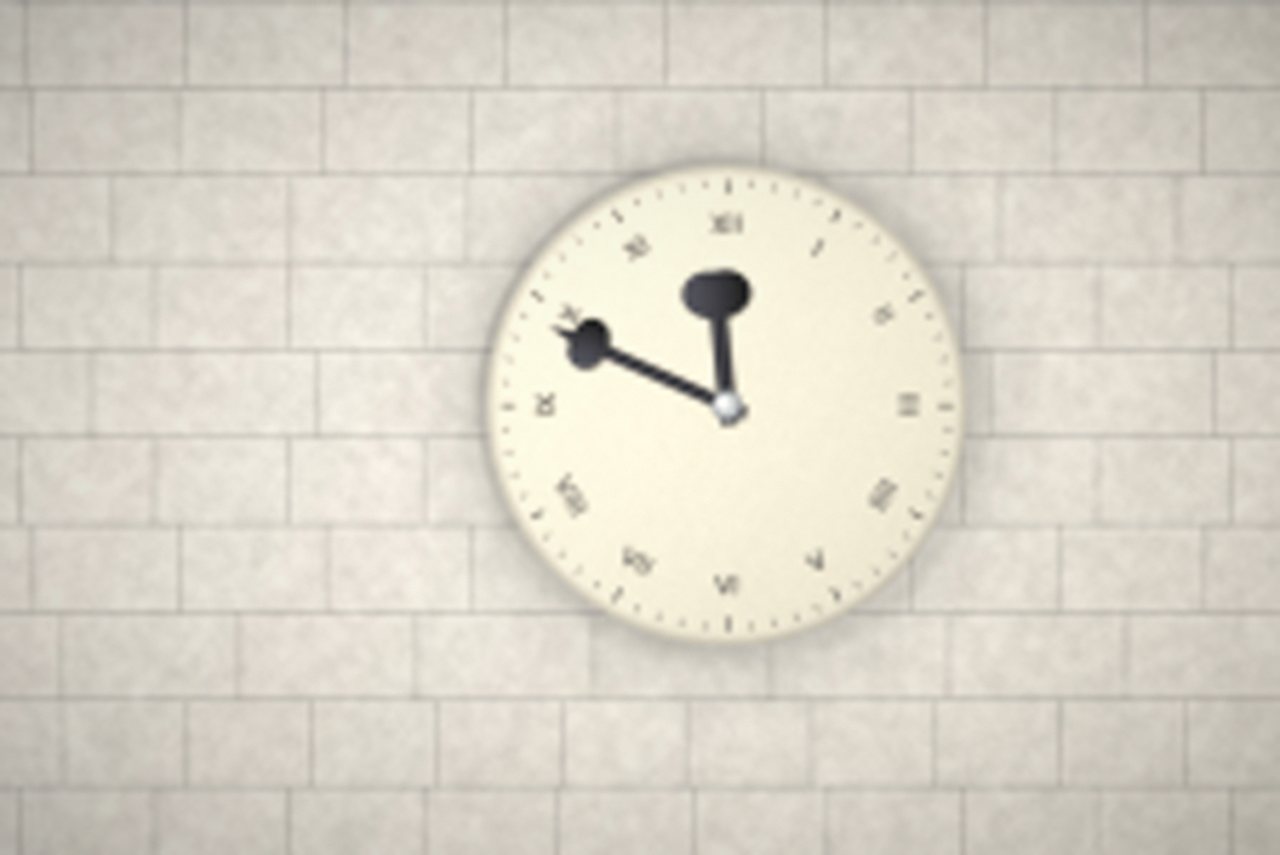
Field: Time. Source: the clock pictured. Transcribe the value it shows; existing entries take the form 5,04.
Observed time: 11,49
